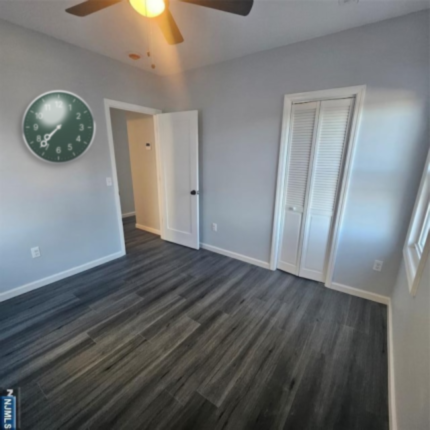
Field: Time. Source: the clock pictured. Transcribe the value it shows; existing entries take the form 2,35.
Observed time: 7,37
